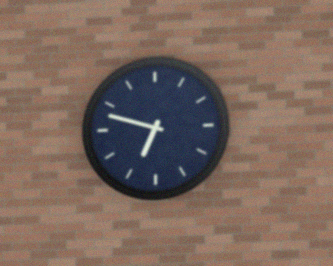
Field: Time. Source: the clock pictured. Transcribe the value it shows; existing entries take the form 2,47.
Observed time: 6,48
